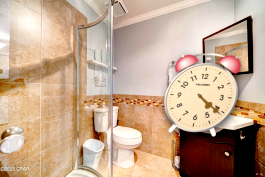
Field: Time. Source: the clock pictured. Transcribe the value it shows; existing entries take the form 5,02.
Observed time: 4,21
